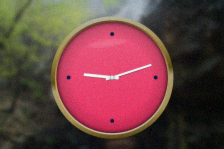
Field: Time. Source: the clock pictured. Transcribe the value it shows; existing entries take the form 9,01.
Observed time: 9,12
